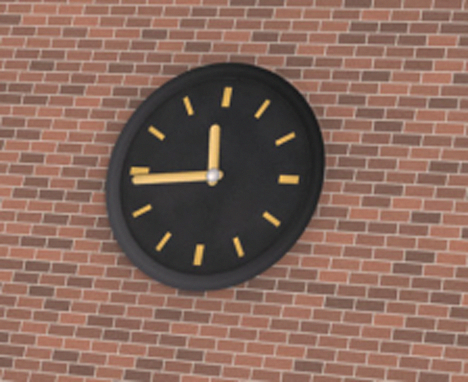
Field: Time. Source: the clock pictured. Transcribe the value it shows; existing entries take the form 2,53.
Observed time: 11,44
